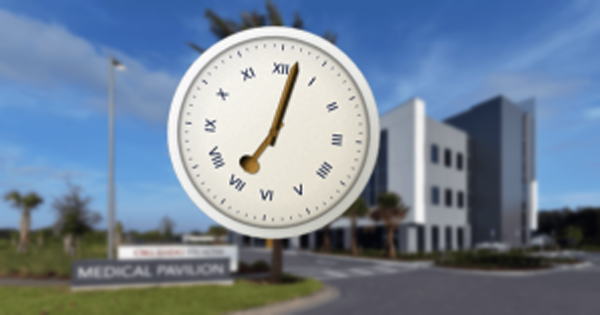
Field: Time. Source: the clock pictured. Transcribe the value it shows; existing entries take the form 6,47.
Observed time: 7,02
